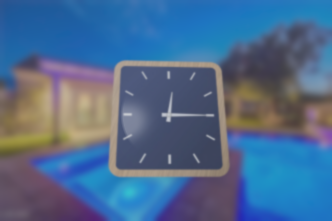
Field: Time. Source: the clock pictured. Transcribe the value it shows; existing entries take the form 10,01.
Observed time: 12,15
